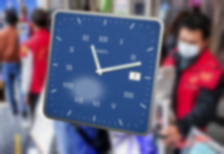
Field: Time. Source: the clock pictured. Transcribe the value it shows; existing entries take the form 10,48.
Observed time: 11,12
